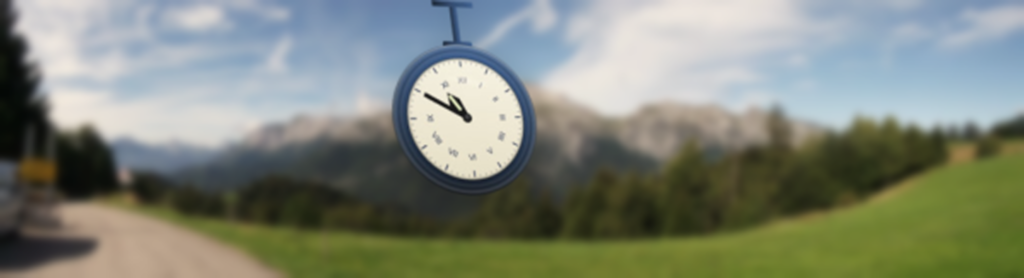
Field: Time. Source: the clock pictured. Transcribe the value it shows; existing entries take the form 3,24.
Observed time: 10,50
